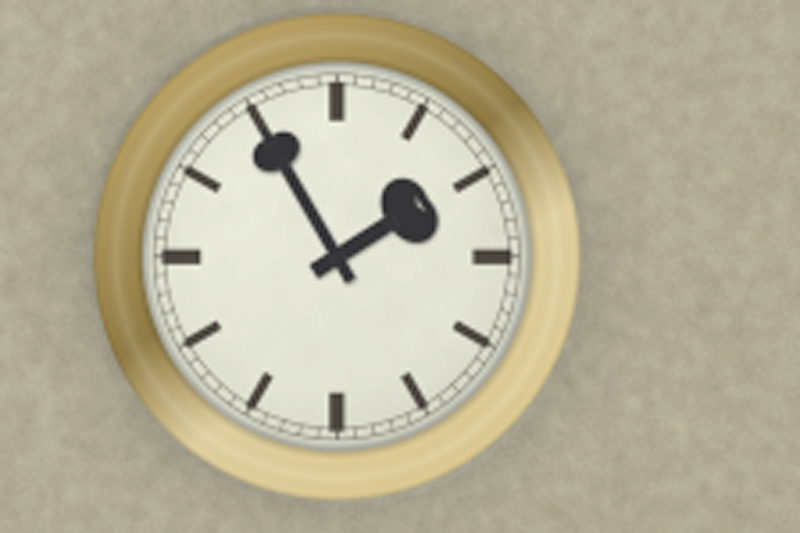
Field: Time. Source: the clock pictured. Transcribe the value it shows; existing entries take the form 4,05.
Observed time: 1,55
